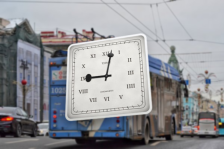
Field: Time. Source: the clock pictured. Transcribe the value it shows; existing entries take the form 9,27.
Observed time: 9,02
